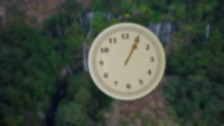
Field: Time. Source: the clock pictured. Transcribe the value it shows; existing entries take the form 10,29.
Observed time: 1,05
